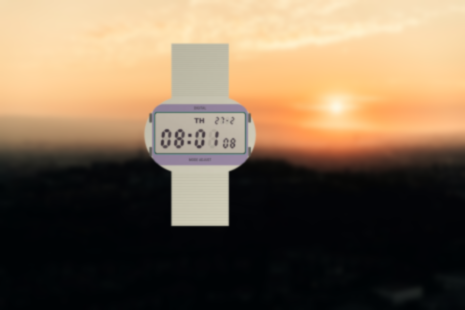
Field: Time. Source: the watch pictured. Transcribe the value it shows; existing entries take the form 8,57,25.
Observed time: 8,01,08
